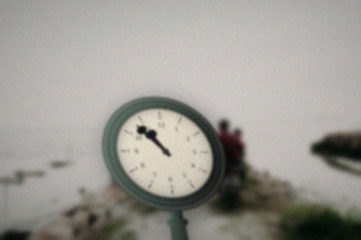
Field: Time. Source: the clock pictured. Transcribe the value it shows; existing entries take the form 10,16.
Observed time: 10,53
